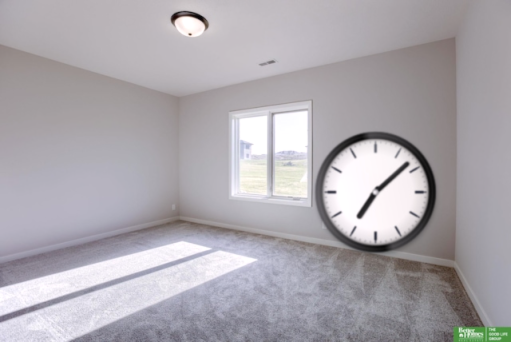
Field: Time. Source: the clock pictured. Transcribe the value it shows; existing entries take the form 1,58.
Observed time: 7,08
